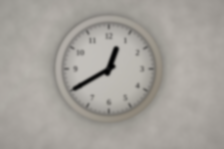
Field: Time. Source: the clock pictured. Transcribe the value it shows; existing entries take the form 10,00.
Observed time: 12,40
